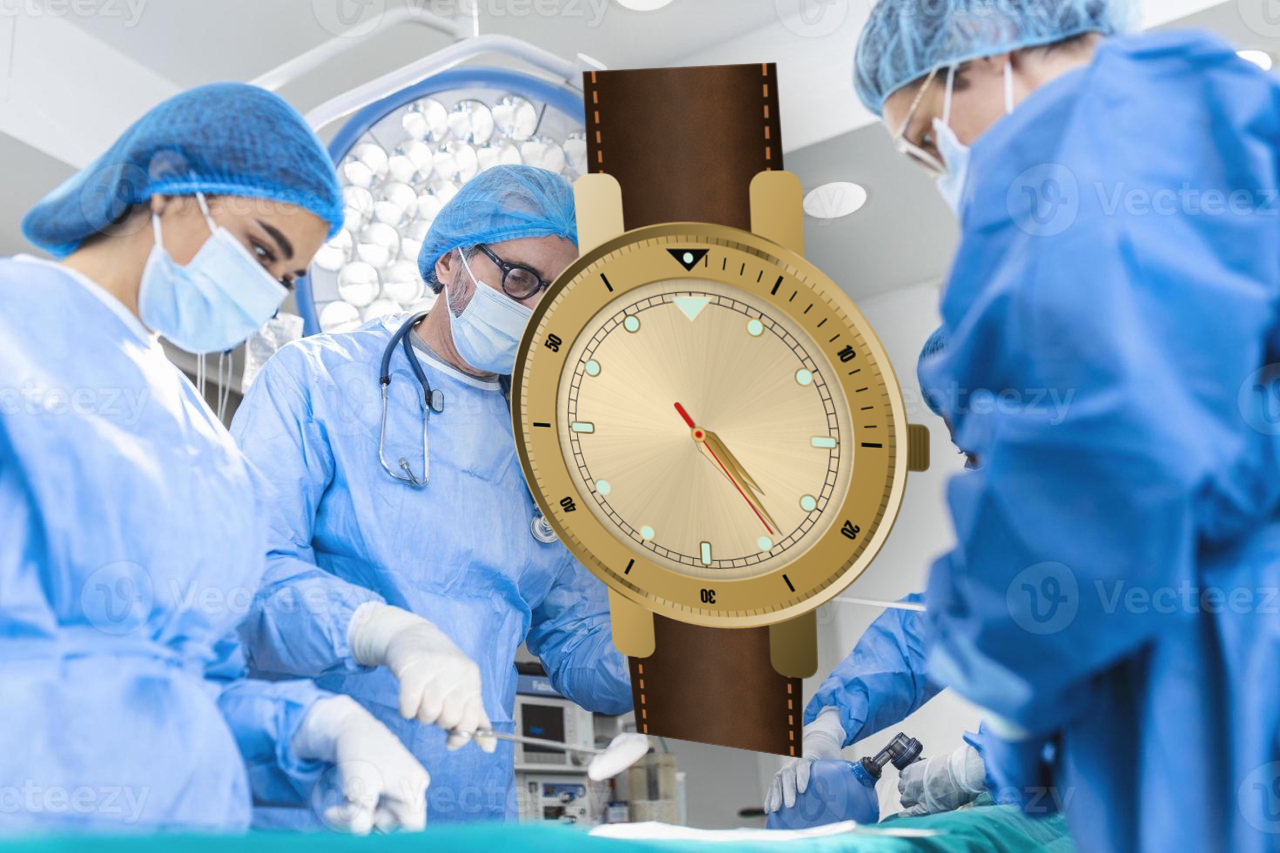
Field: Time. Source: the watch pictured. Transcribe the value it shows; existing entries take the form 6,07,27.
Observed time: 4,23,24
